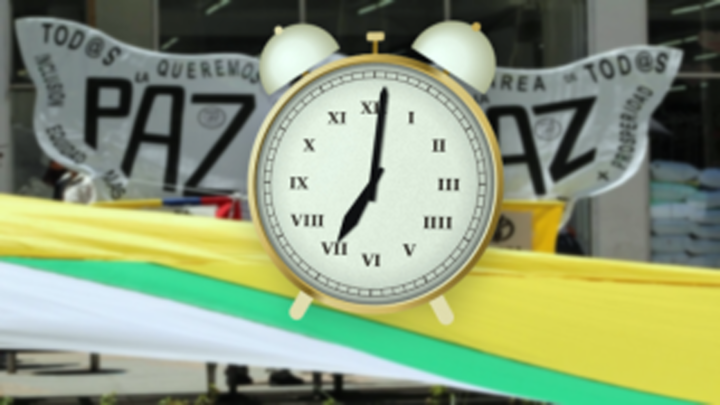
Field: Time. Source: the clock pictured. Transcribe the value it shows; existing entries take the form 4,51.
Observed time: 7,01
